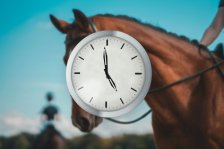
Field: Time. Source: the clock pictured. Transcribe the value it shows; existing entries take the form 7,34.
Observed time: 4,59
